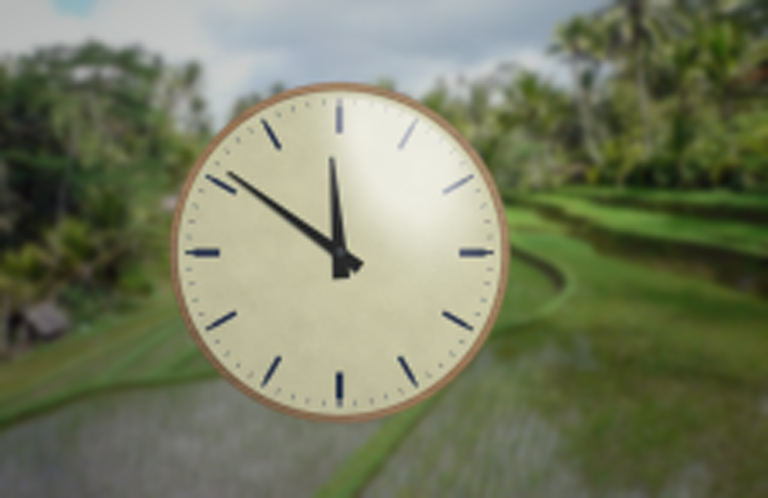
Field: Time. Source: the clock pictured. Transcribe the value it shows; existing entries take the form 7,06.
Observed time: 11,51
